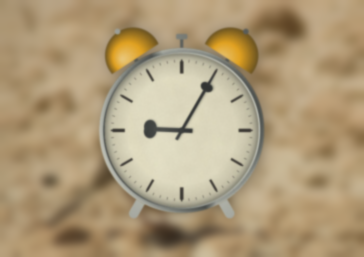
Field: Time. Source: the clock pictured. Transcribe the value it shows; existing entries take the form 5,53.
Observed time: 9,05
